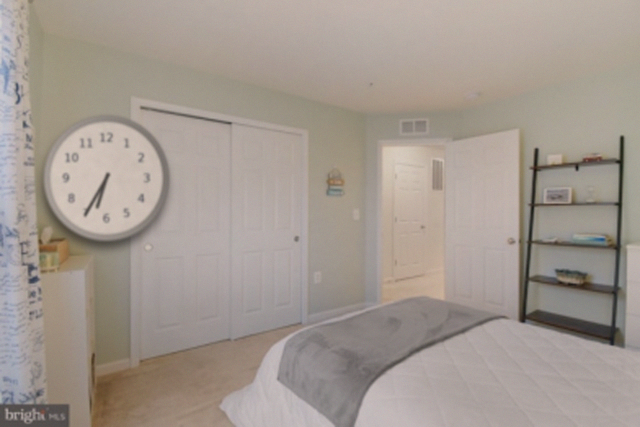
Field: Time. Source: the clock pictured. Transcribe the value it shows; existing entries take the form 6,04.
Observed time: 6,35
